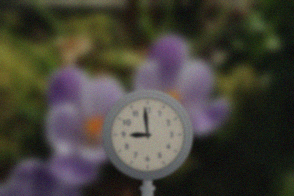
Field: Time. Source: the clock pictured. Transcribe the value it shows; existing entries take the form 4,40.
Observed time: 8,59
